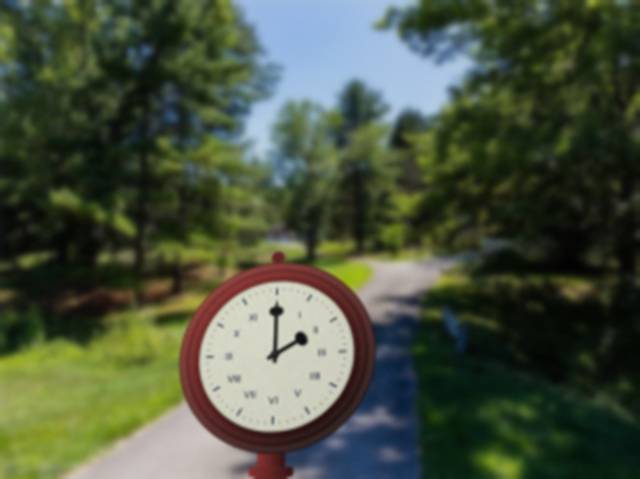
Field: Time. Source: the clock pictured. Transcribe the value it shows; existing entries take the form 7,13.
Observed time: 2,00
